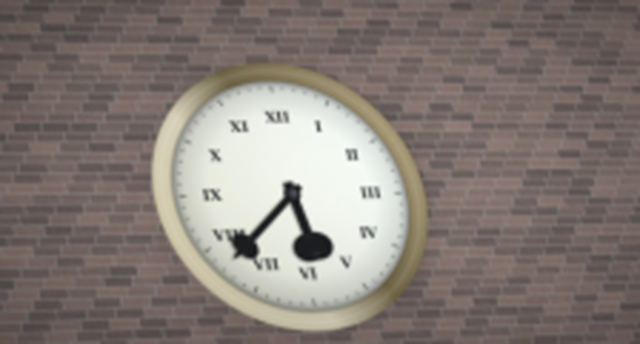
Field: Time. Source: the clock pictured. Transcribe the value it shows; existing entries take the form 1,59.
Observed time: 5,38
